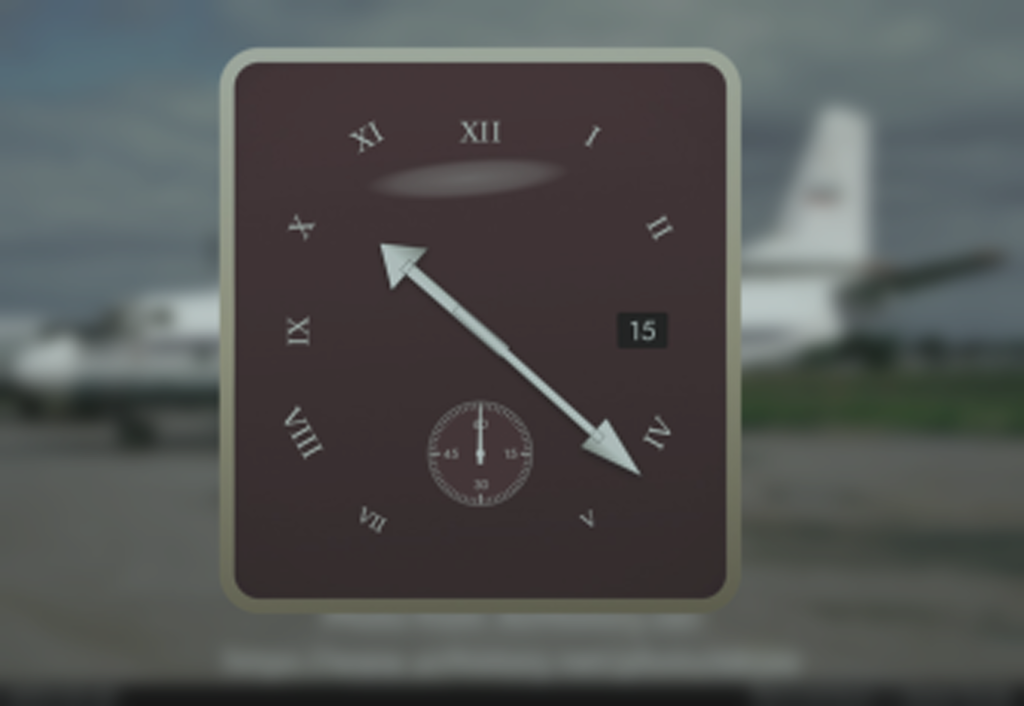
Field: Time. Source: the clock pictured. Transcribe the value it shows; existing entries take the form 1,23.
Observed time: 10,22
